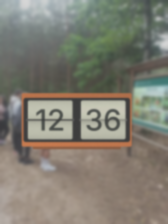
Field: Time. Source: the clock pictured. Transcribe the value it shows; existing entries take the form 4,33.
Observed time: 12,36
